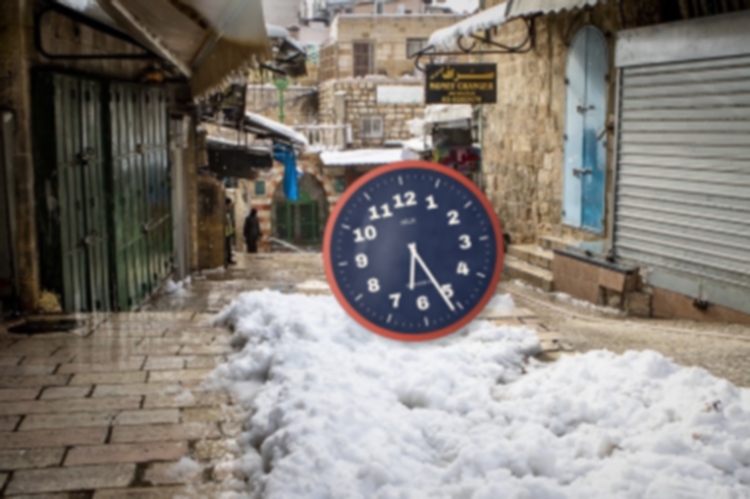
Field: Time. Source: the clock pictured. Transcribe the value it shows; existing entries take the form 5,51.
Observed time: 6,26
